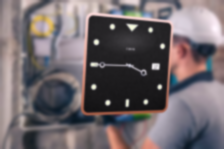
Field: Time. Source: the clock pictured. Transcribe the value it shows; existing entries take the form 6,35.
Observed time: 3,45
